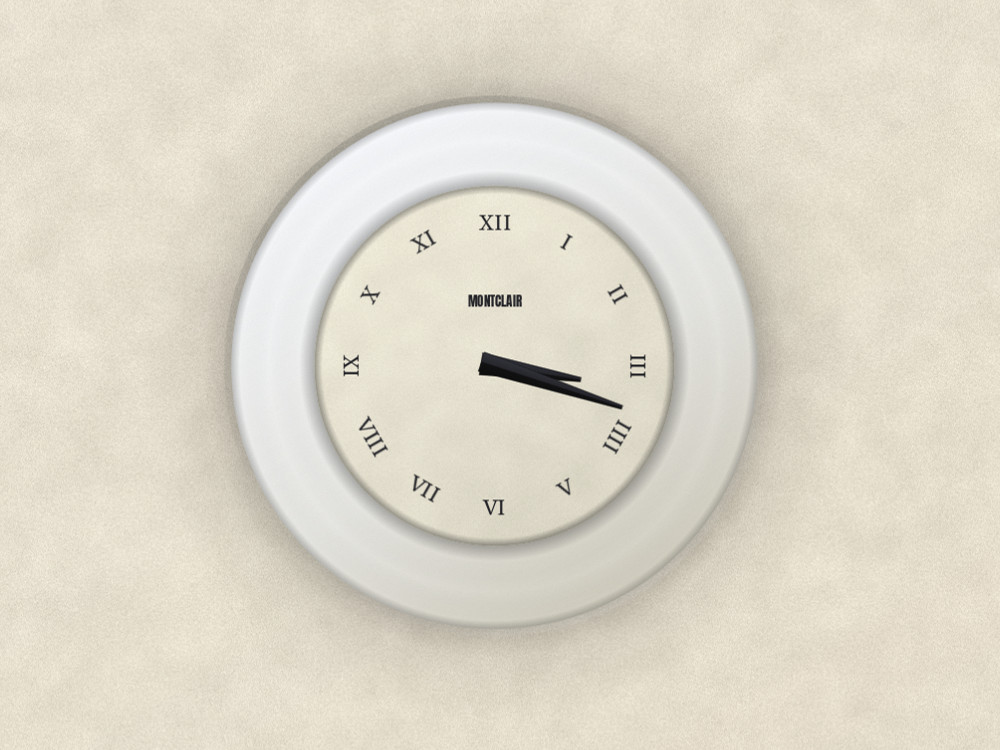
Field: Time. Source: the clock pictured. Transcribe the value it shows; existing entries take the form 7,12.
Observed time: 3,18
